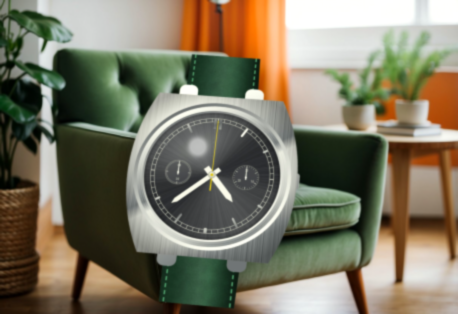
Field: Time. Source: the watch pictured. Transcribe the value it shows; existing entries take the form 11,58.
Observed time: 4,38
